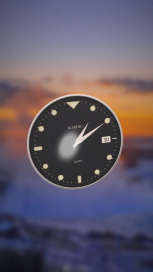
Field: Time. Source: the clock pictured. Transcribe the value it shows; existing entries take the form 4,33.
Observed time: 1,10
